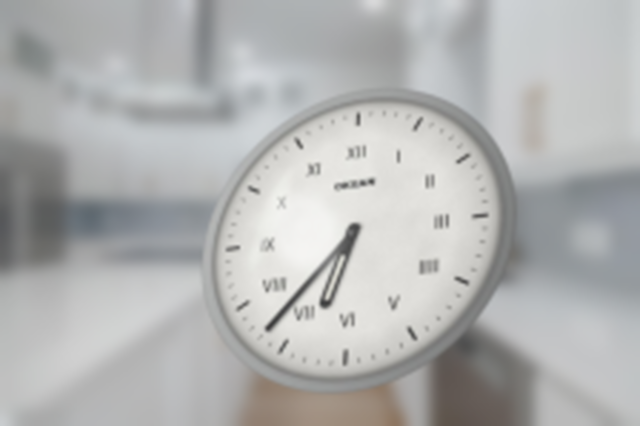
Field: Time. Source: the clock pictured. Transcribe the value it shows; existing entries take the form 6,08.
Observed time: 6,37
